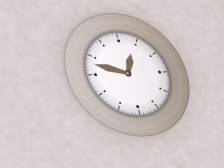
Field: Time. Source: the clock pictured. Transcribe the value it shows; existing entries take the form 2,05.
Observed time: 12,48
